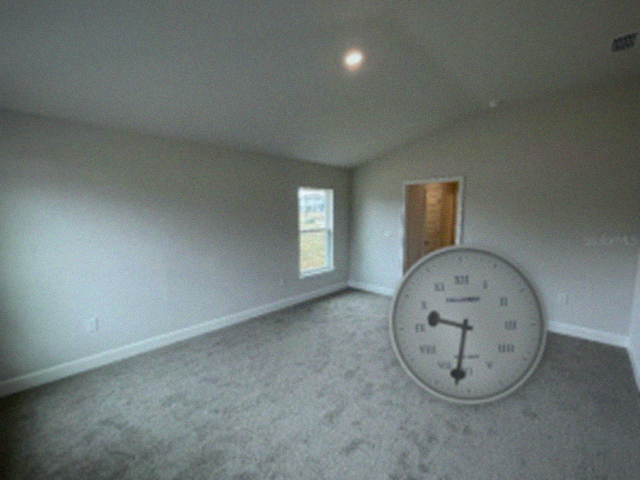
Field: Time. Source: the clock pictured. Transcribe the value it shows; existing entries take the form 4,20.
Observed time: 9,32
